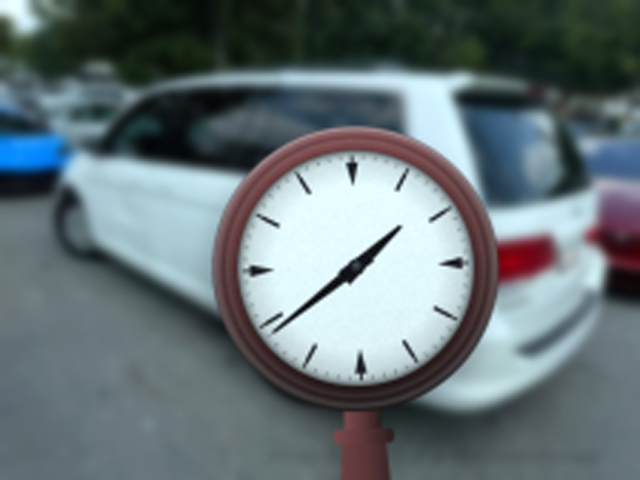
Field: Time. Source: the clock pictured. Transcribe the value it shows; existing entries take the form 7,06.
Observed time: 1,39
